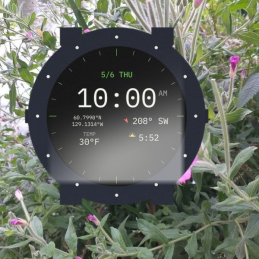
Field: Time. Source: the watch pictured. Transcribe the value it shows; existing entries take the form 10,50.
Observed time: 10,00
